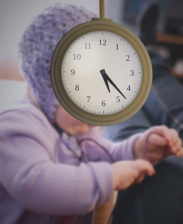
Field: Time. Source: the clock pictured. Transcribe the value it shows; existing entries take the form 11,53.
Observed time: 5,23
